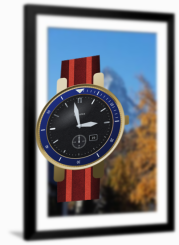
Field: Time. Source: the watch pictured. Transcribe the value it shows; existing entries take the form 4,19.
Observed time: 2,58
